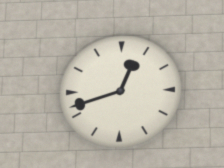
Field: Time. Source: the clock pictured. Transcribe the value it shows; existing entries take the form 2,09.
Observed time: 12,42
